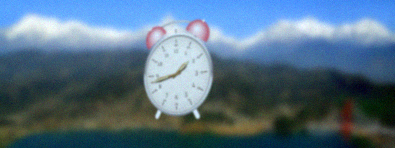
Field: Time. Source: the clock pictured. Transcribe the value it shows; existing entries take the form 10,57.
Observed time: 1,43
